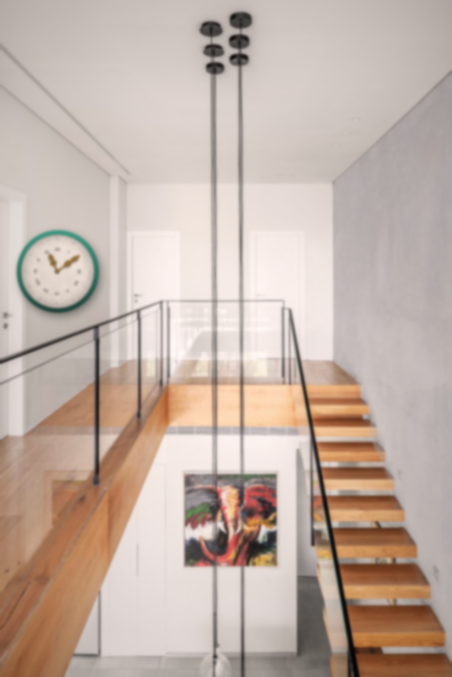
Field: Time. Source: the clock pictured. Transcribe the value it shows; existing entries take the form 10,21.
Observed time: 11,09
